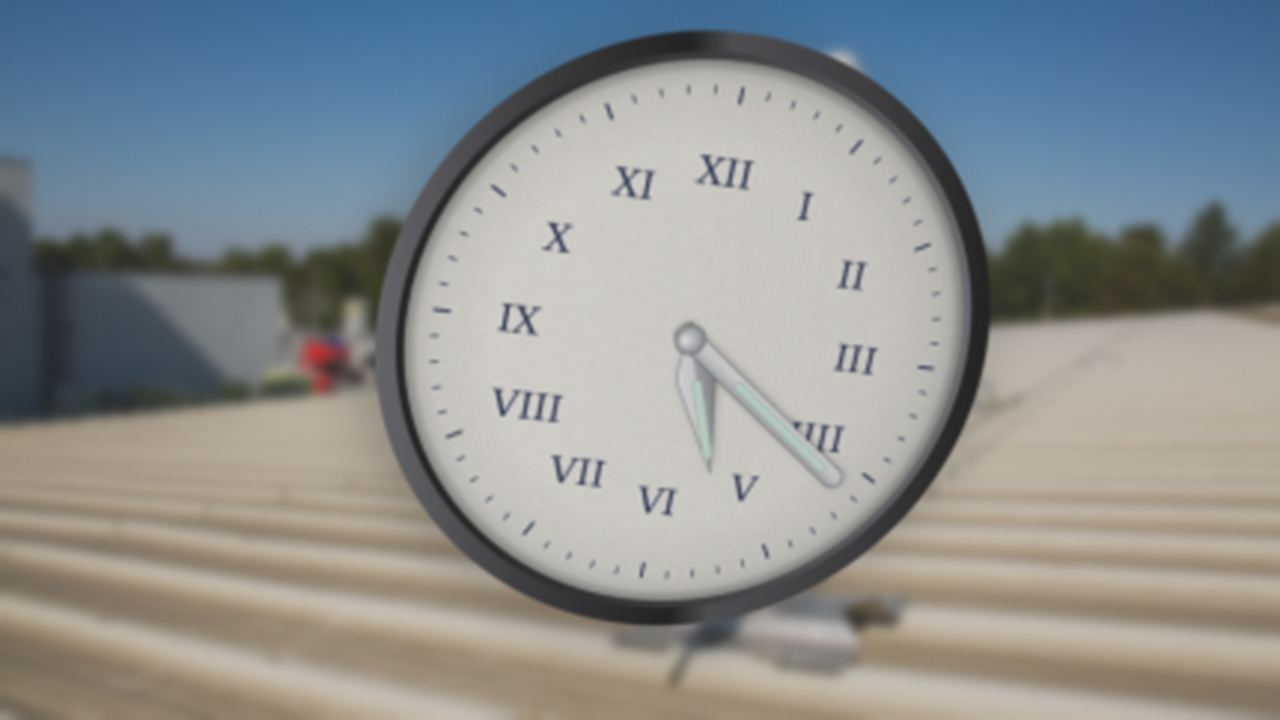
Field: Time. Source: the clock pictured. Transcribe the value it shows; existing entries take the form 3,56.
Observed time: 5,21
